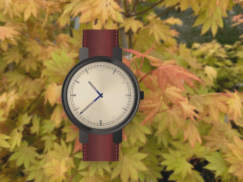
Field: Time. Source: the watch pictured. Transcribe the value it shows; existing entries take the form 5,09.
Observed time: 10,38
